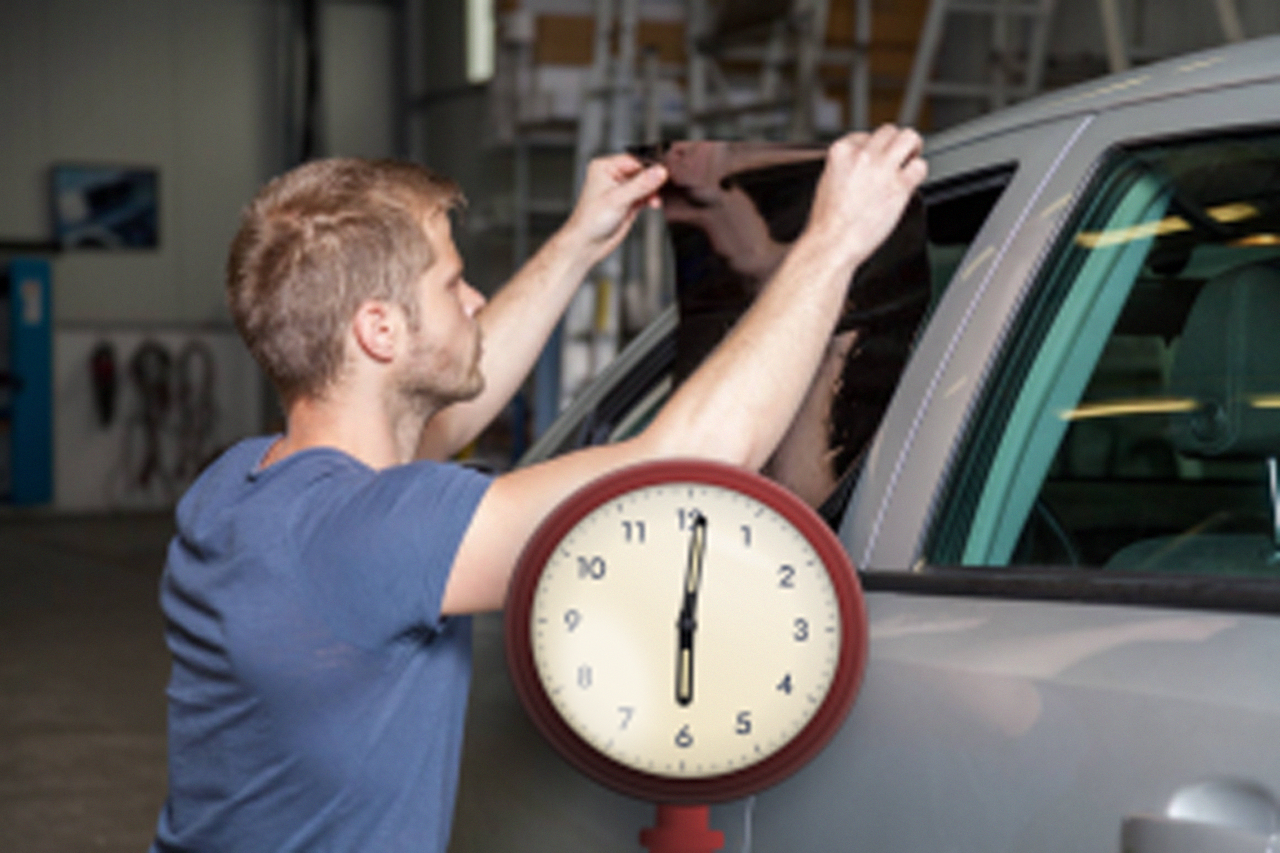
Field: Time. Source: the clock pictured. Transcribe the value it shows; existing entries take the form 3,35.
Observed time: 6,01
